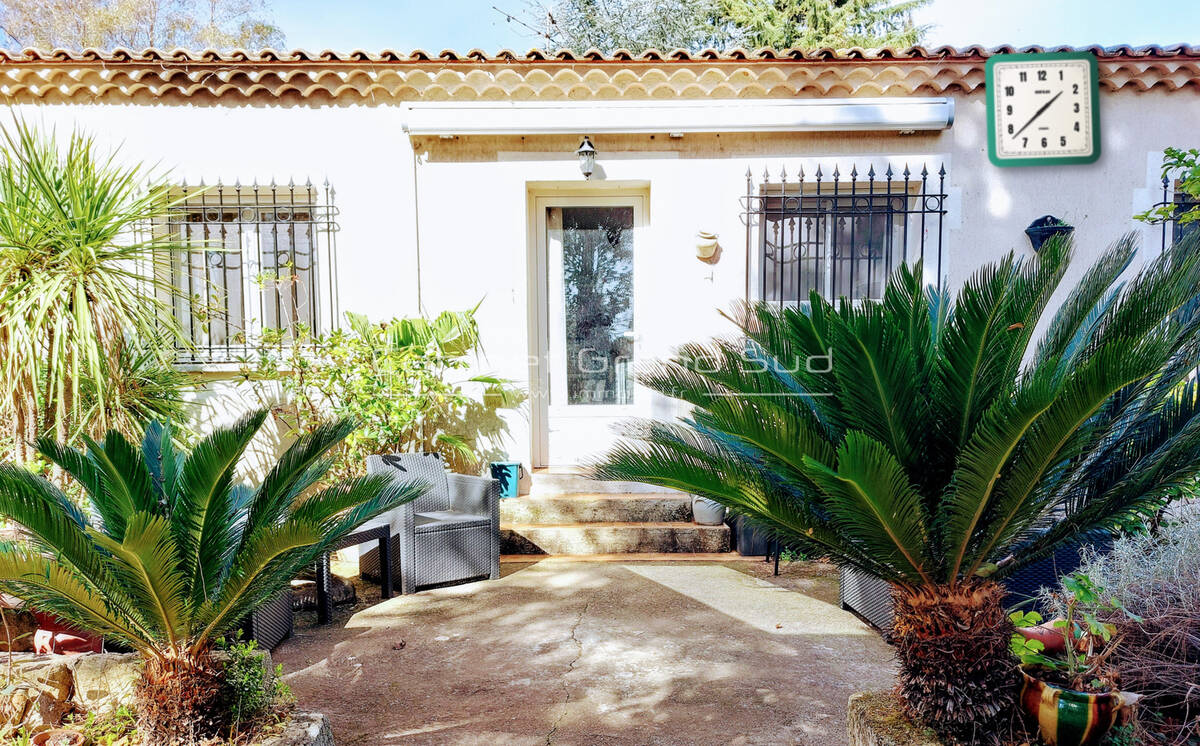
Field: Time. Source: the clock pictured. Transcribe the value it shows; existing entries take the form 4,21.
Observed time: 1,38
